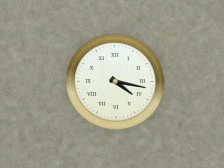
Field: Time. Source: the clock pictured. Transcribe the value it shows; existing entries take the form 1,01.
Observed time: 4,17
